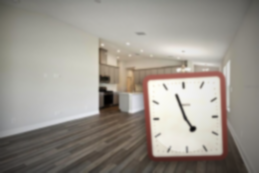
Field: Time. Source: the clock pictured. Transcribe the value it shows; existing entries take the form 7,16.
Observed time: 4,57
